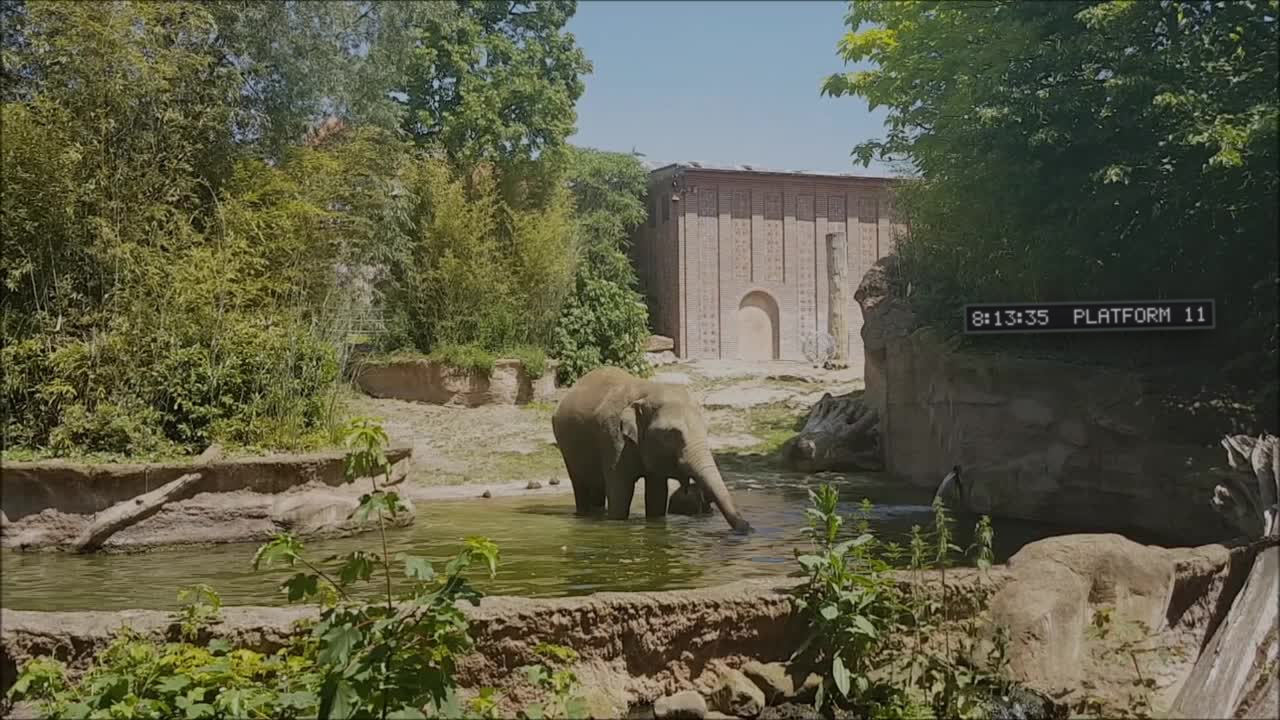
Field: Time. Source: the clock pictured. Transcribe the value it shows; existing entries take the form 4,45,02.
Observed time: 8,13,35
